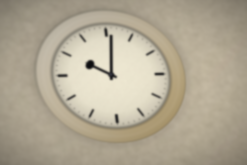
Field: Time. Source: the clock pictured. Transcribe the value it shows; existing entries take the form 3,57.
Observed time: 10,01
